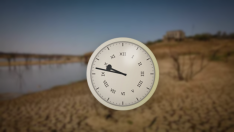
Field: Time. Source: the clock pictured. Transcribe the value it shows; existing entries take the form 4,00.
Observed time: 9,47
